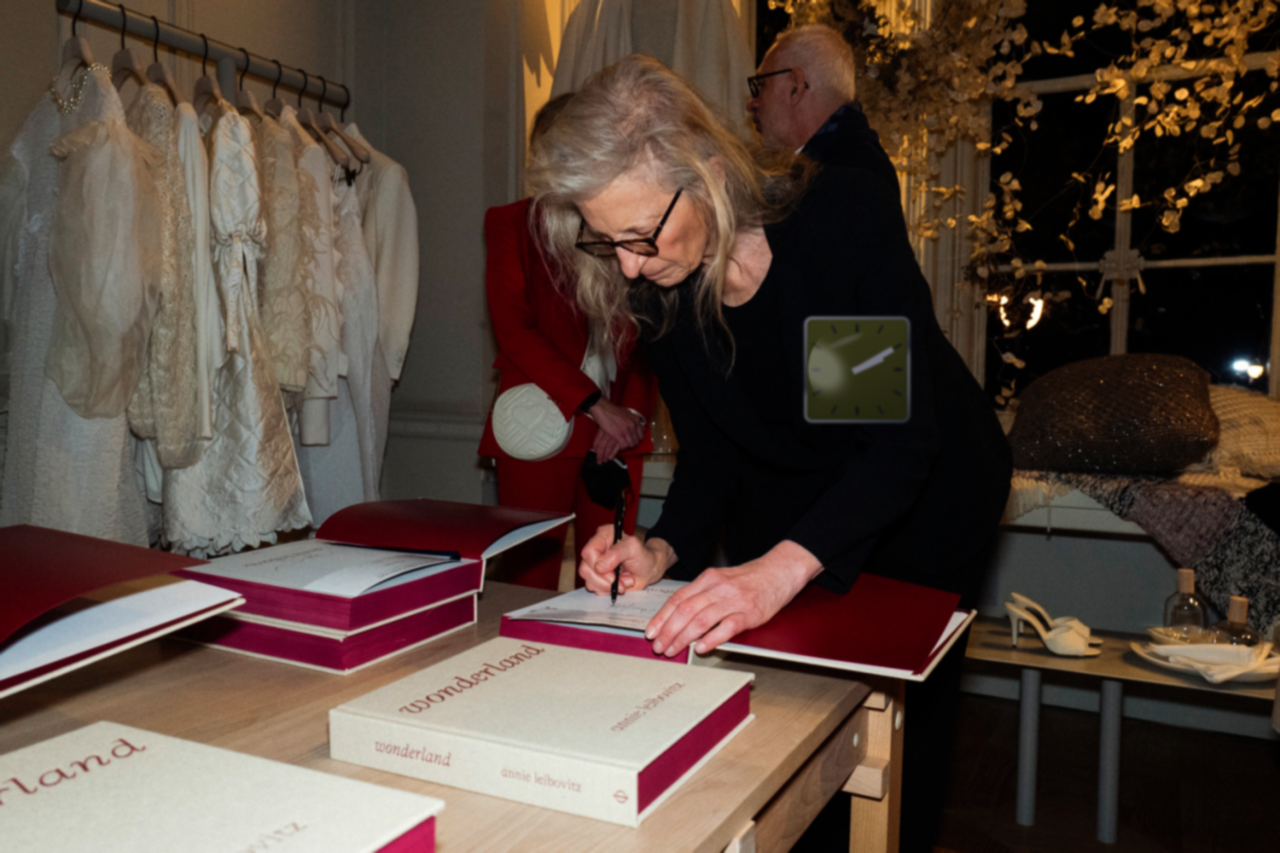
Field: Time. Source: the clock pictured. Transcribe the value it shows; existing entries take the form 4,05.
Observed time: 2,10
